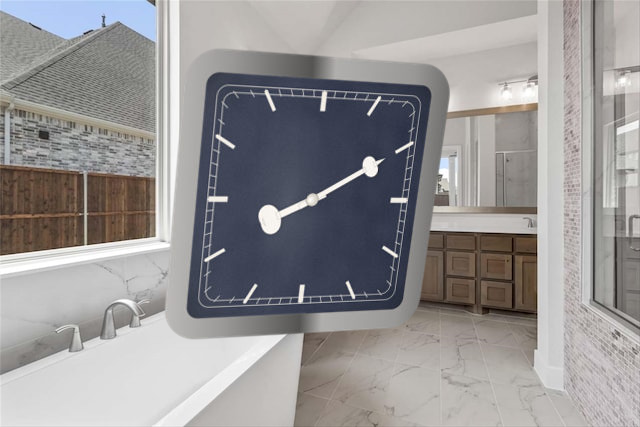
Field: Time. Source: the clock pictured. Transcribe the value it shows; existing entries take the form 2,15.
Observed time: 8,10
